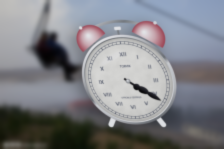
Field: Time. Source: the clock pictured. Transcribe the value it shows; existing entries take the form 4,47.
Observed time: 4,21
